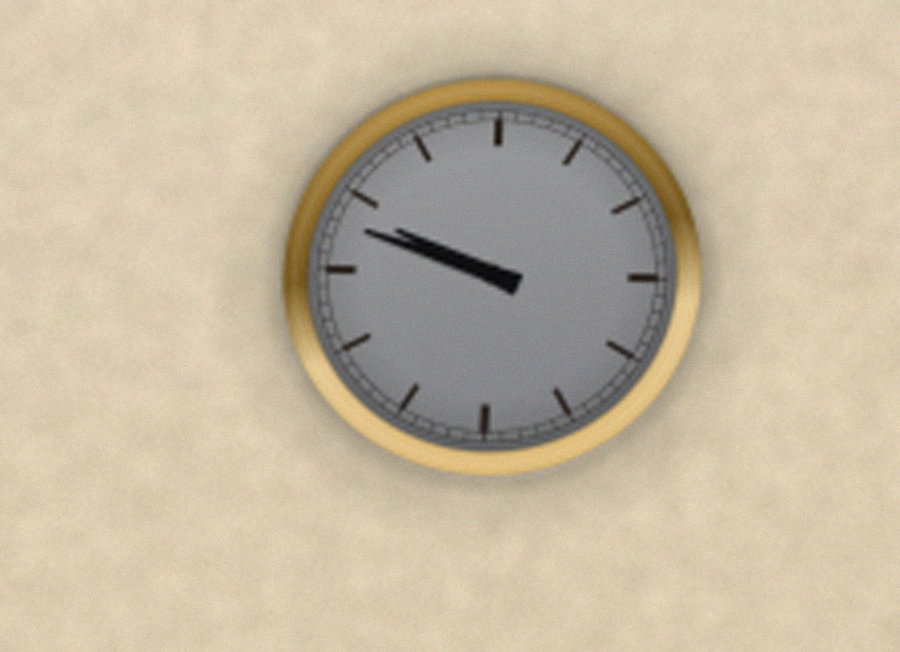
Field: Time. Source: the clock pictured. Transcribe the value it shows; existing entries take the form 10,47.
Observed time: 9,48
